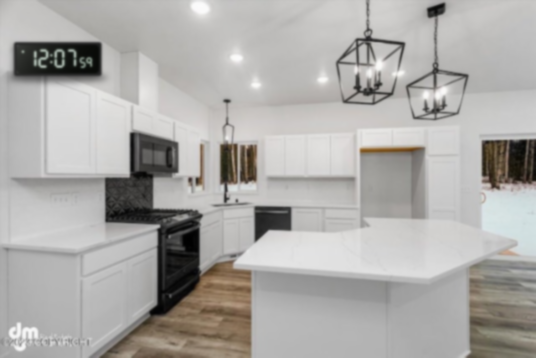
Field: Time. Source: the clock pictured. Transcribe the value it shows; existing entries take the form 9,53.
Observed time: 12,07
